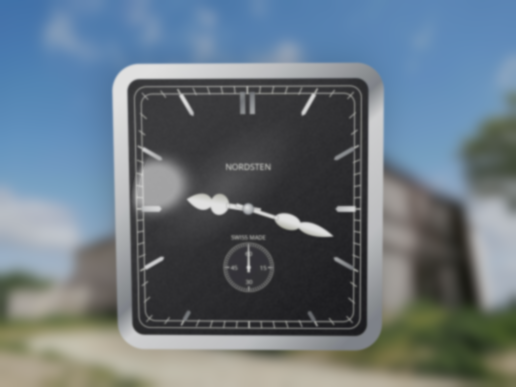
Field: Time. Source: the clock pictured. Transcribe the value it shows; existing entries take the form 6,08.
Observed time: 9,18
